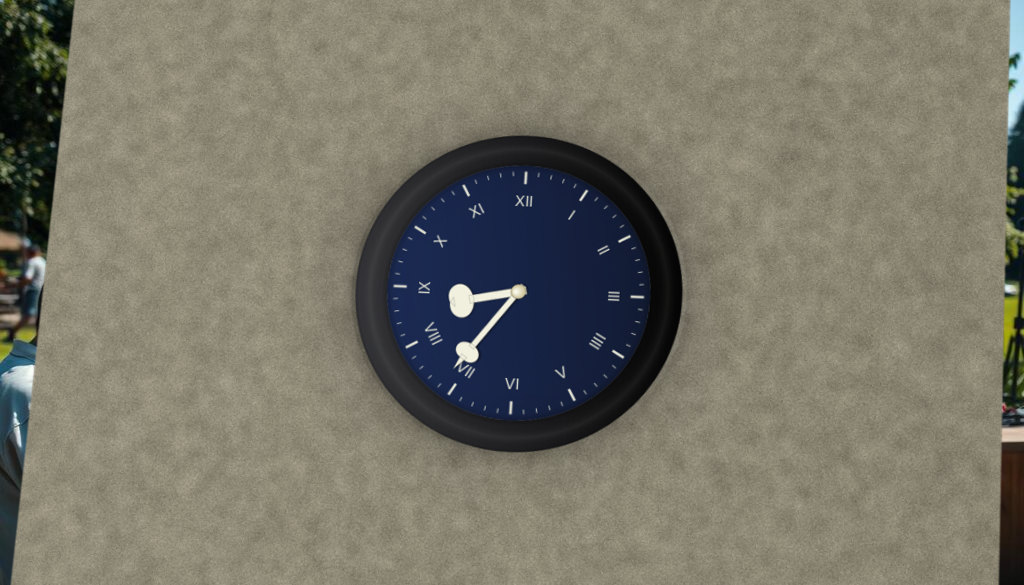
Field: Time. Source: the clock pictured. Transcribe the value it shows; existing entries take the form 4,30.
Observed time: 8,36
